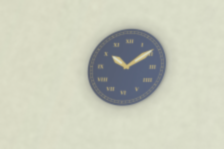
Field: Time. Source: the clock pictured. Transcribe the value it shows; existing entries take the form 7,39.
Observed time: 10,09
